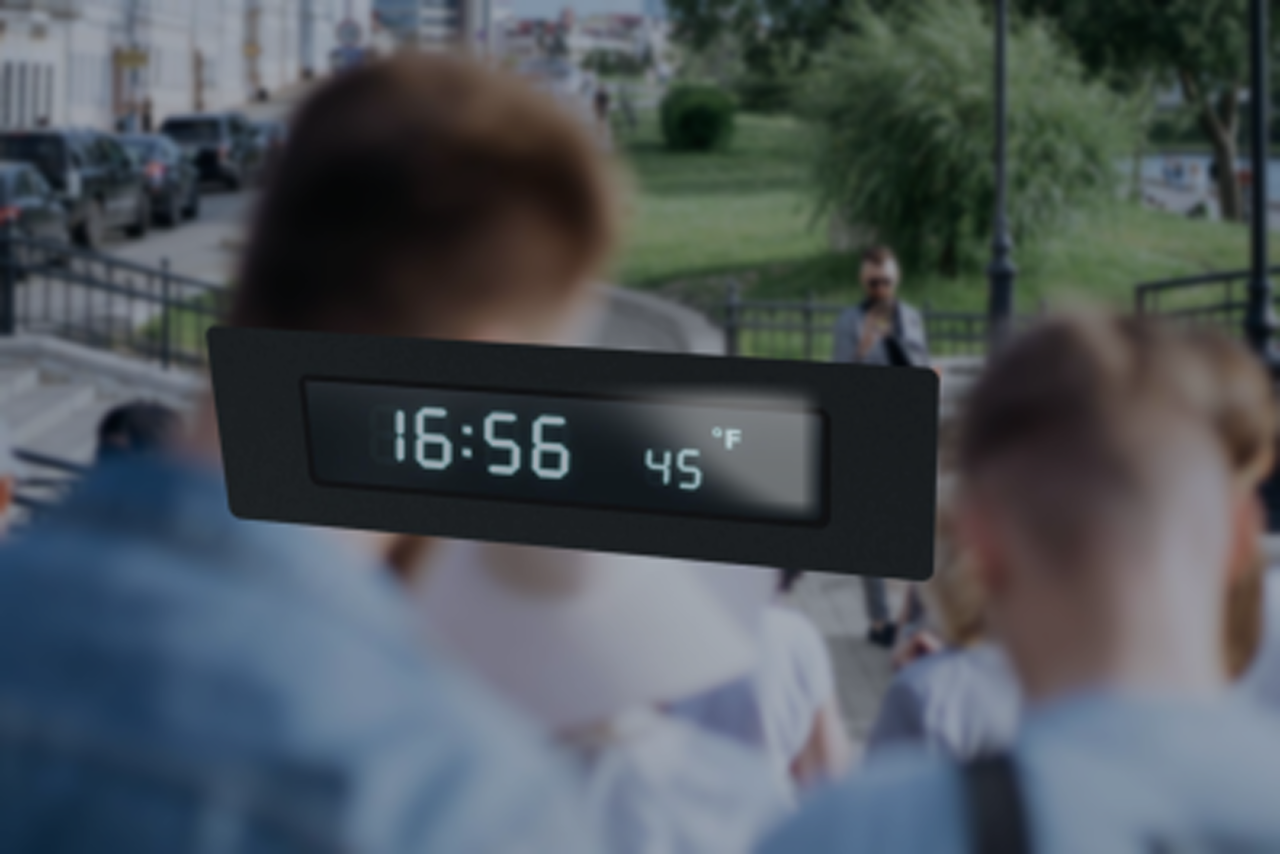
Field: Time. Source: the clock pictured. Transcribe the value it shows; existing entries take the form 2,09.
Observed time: 16,56
